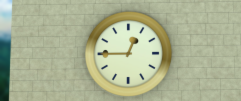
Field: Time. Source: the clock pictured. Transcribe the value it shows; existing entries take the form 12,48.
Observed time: 12,45
